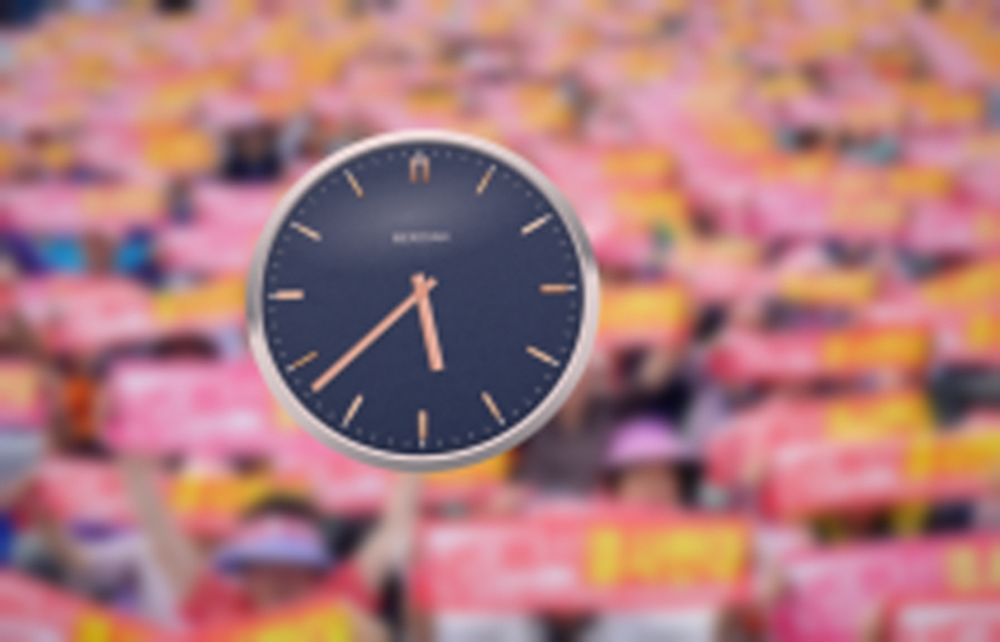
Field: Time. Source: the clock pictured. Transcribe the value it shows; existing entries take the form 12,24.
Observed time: 5,38
